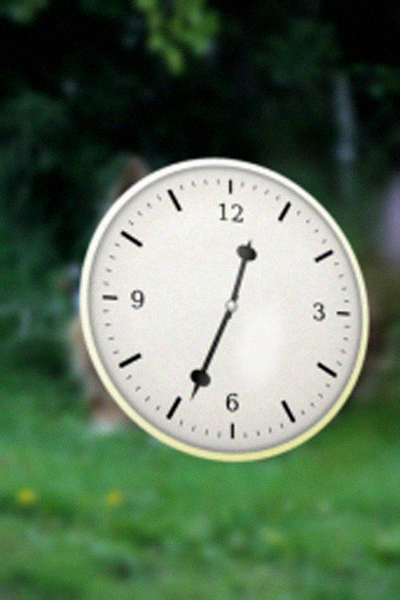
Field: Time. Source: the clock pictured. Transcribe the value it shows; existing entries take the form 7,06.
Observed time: 12,34
